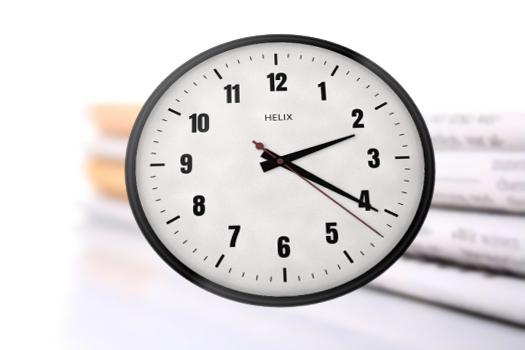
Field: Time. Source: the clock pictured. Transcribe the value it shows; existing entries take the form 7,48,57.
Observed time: 2,20,22
